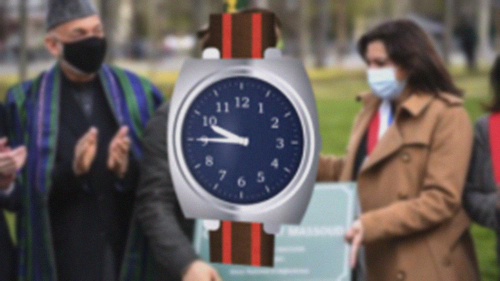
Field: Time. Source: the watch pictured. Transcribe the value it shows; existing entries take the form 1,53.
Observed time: 9,45
